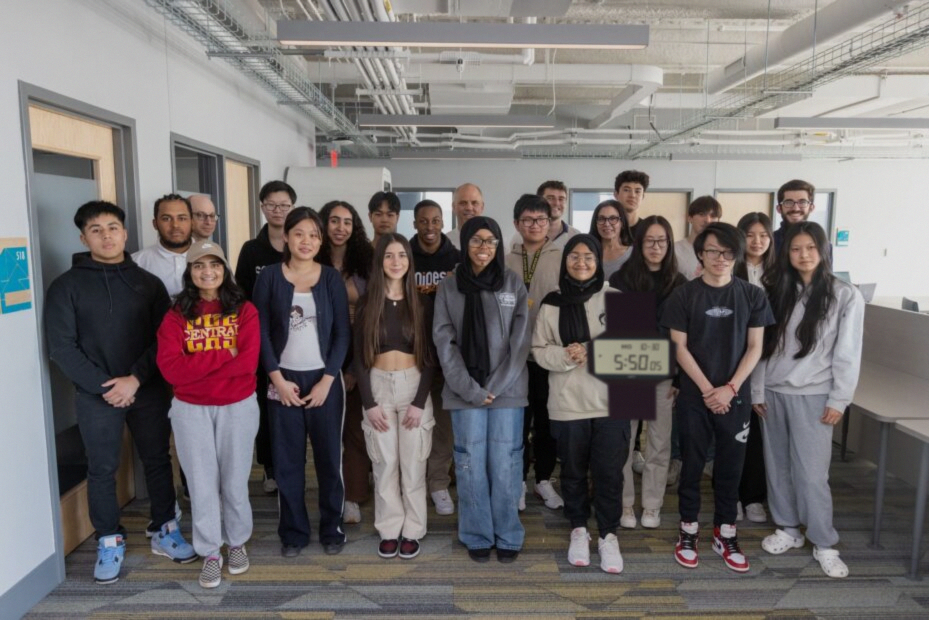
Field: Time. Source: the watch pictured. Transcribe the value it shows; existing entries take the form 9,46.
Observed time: 5,50
